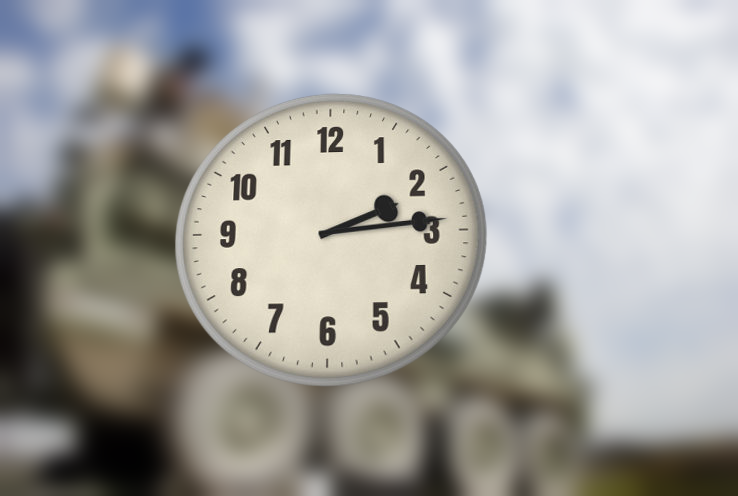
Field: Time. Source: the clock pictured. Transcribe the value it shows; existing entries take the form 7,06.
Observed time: 2,14
